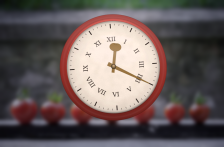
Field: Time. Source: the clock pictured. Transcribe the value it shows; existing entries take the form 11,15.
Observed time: 12,20
